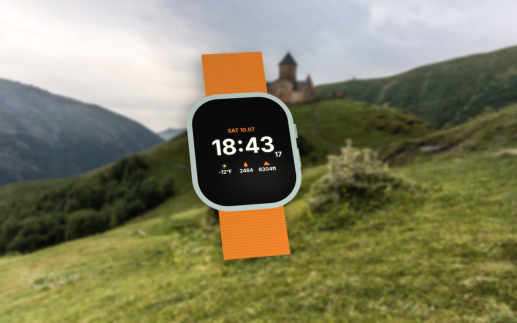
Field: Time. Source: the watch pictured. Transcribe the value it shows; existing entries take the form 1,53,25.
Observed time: 18,43,17
